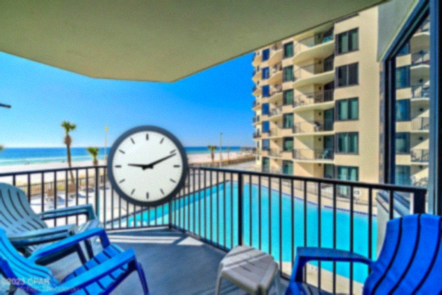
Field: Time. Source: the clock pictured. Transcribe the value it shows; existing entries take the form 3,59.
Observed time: 9,11
